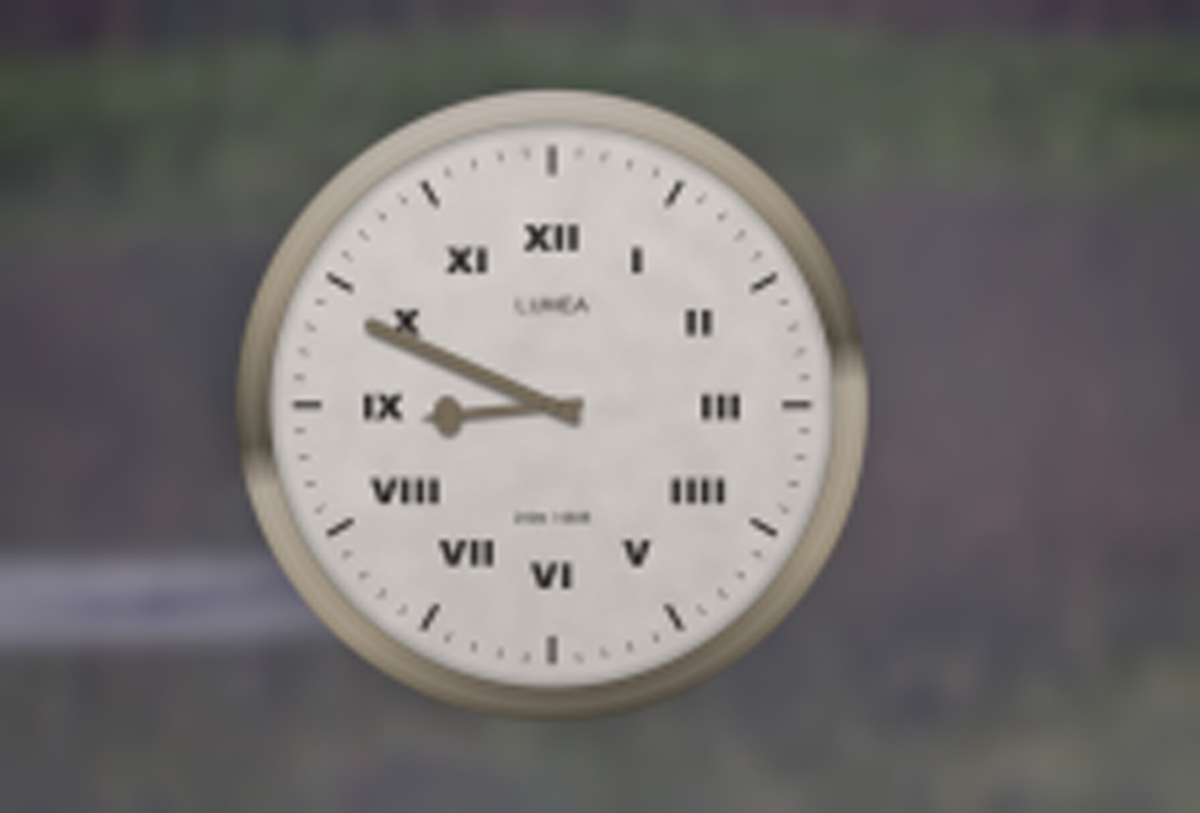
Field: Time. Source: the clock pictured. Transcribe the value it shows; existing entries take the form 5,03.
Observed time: 8,49
